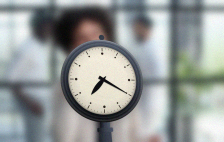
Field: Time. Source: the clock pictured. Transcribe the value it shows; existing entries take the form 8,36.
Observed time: 7,20
